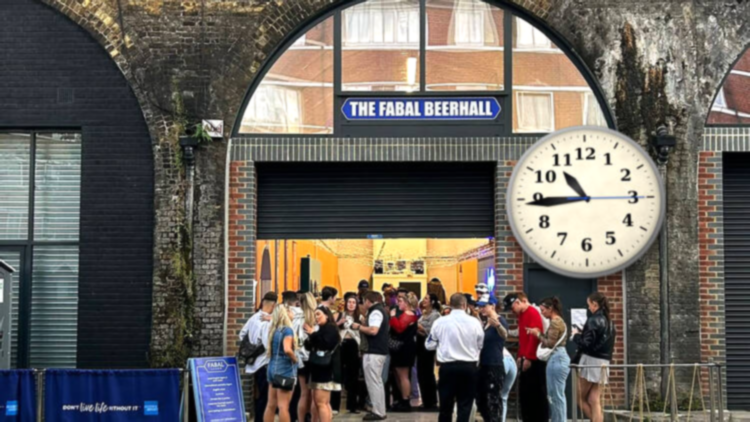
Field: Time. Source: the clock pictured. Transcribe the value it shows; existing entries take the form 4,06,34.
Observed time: 10,44,15
